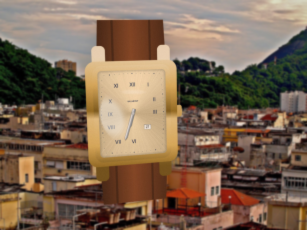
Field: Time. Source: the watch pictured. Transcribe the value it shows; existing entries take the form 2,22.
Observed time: 6,33
